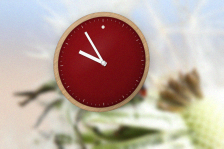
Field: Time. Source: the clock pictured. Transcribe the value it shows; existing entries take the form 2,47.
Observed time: 9,55
